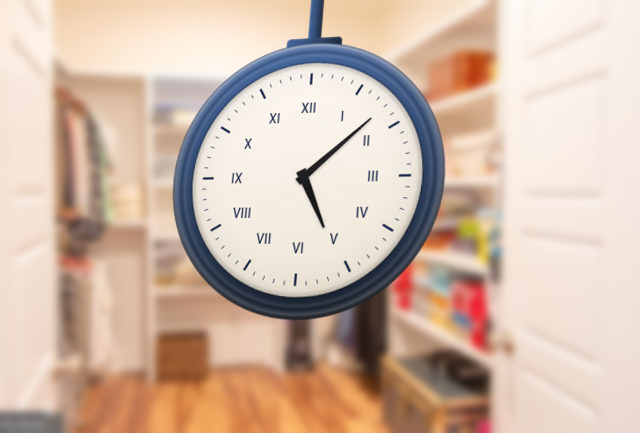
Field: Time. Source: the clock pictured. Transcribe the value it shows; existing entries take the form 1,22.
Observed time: 5,08
